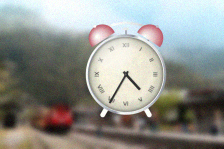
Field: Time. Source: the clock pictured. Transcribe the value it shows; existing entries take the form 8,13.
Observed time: 4,35
